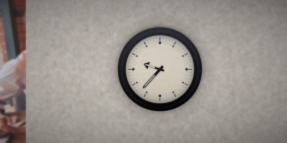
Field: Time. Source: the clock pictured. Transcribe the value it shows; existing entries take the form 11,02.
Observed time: 9,37
